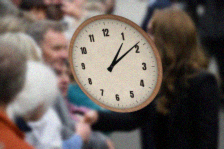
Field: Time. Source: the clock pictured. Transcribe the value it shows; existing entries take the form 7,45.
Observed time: 1,09
